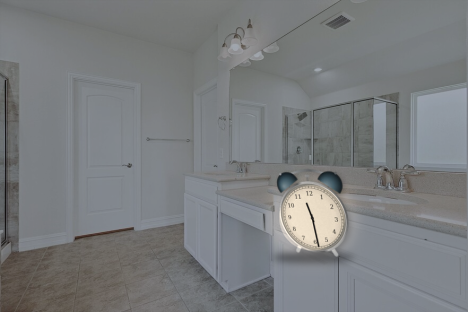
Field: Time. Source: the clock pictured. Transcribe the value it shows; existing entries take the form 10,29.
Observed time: 11,29
